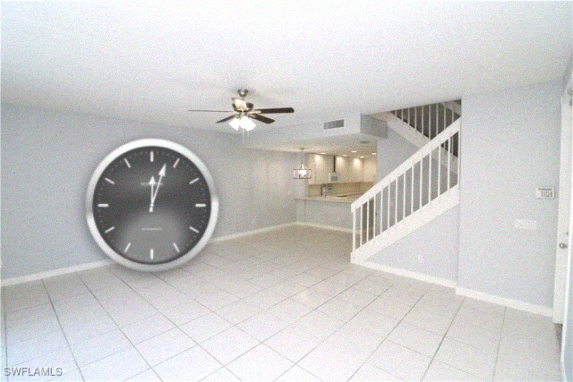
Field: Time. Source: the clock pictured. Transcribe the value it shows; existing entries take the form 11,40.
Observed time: 12,03
